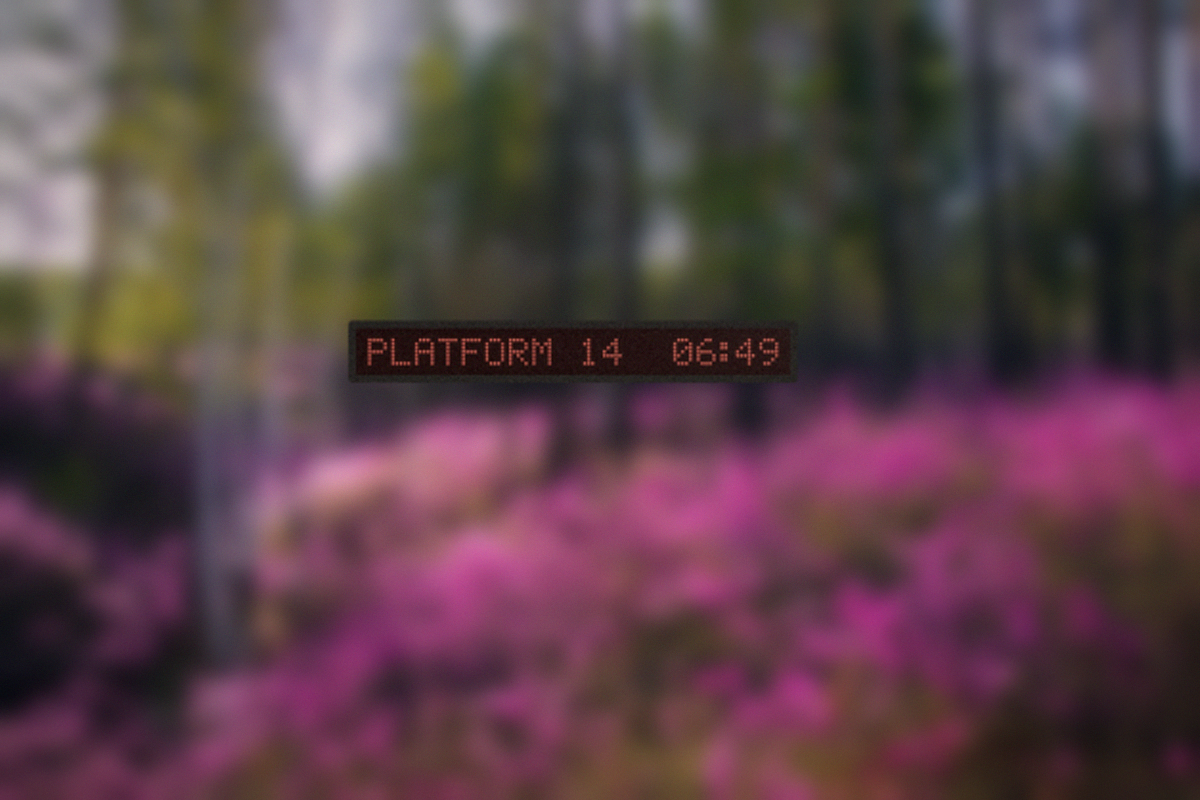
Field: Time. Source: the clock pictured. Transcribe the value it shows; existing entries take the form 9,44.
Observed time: 6,49
